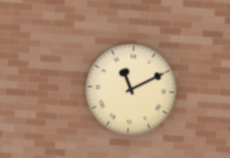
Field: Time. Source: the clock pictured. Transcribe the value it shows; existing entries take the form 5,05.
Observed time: 11,10
